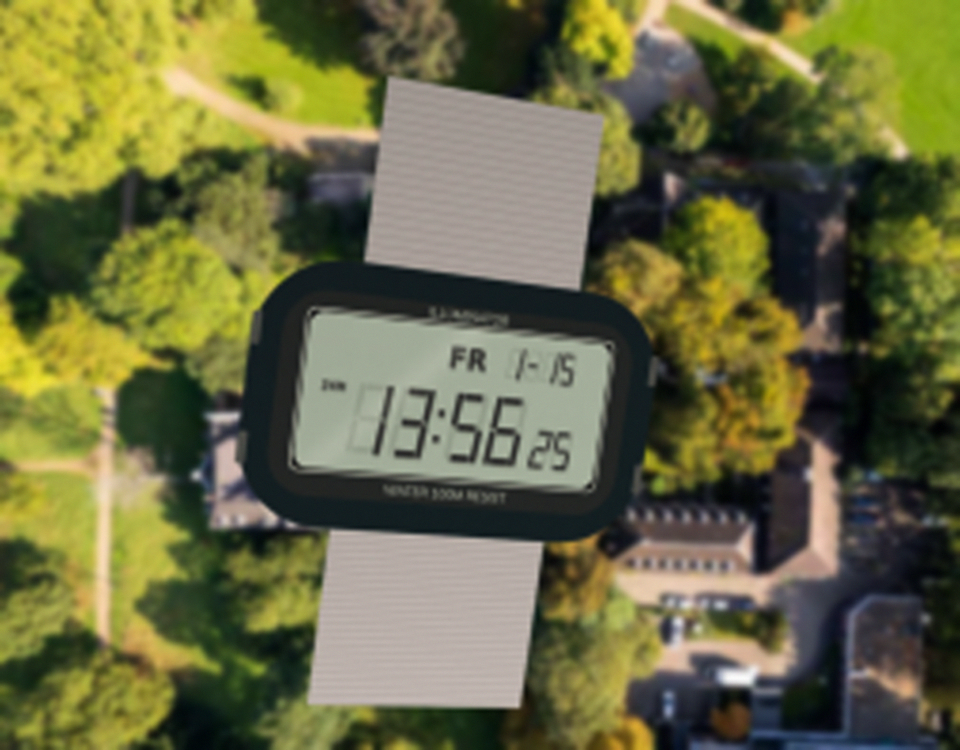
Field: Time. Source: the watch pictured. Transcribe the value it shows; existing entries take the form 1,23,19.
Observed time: 13,56,25
